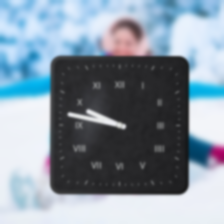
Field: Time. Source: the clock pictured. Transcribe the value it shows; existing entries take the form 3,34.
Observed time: 9,47
